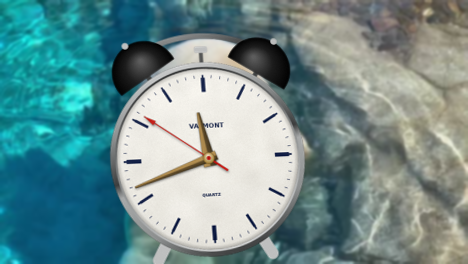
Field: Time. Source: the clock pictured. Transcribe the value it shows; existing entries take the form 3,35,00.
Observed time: 11,41,51
